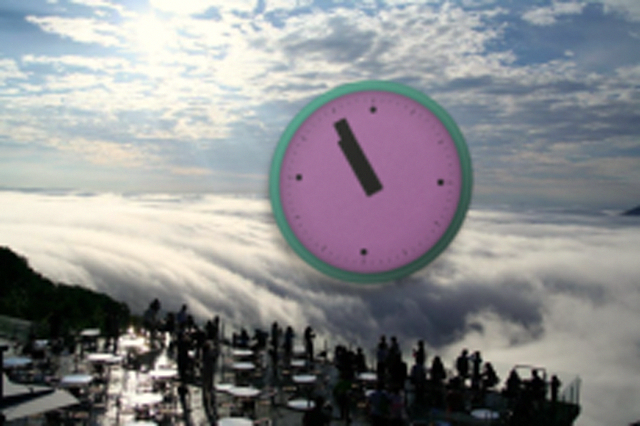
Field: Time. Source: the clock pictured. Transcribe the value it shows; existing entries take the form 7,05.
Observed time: 10,55
